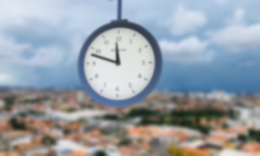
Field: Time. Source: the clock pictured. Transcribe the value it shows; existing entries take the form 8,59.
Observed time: 11,48
